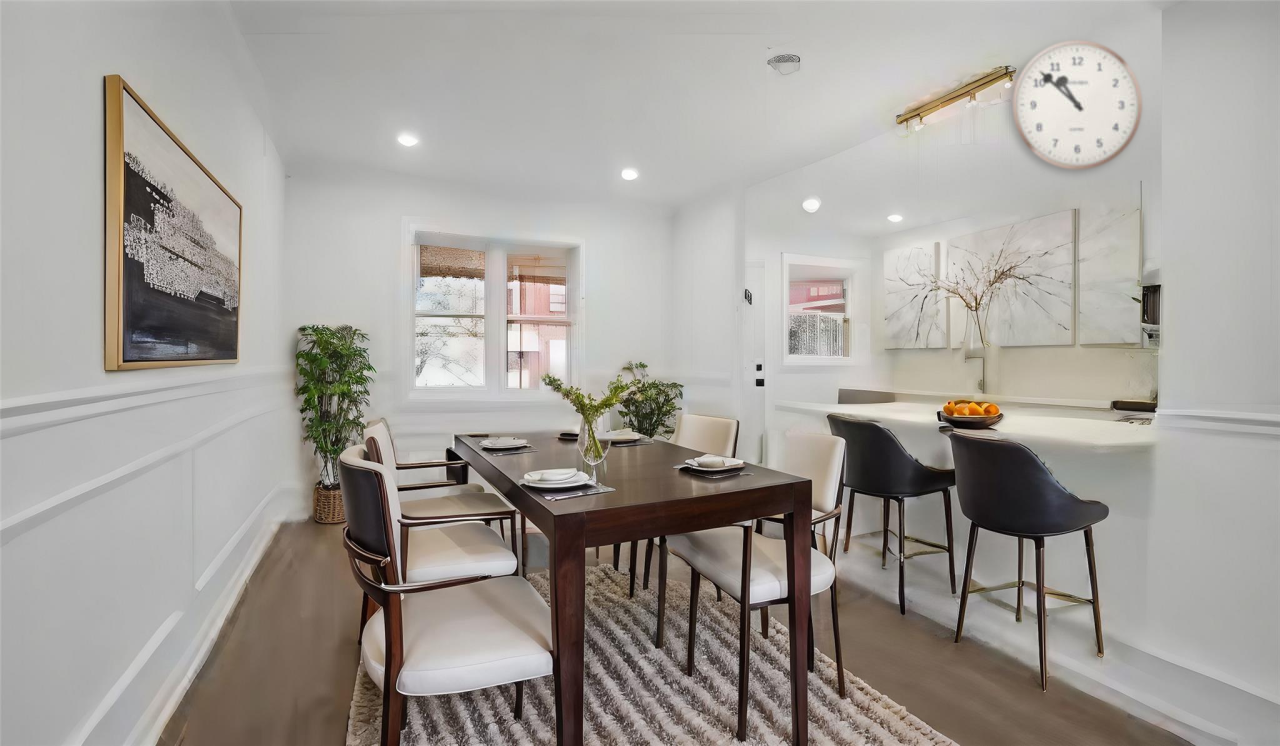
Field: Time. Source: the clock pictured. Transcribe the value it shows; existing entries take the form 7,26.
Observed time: 10,52
